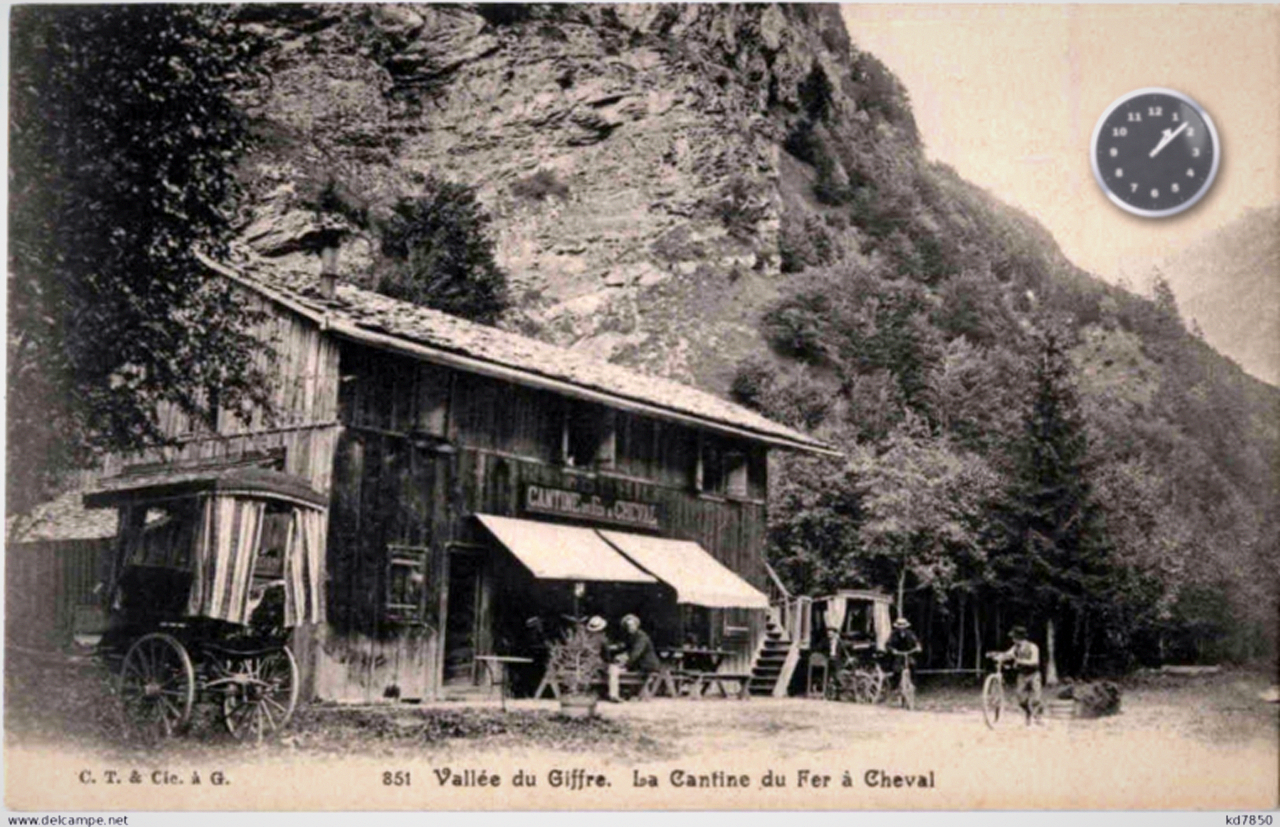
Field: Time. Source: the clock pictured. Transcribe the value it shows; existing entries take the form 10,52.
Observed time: 1,08
